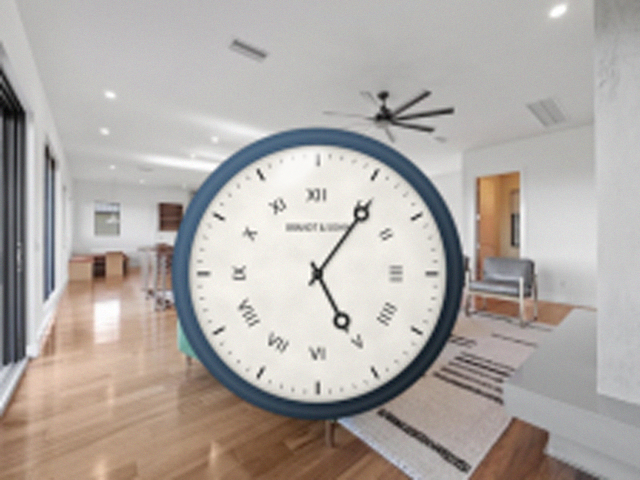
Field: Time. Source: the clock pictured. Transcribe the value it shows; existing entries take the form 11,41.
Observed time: 5,06
